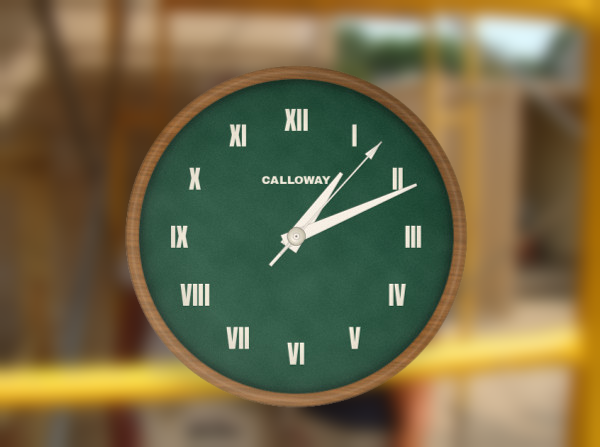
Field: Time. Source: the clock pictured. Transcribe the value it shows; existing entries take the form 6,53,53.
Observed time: 1,11,07
